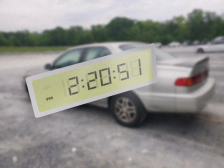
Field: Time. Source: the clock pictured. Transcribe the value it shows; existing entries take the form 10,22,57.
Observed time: 2,20,51
